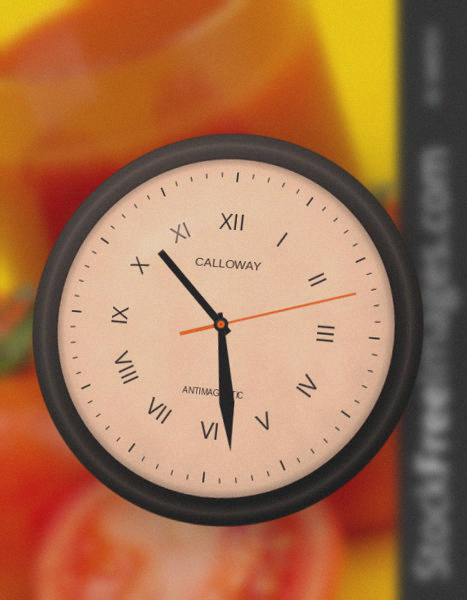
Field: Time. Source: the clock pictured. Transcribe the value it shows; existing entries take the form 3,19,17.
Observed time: 10,28,12
